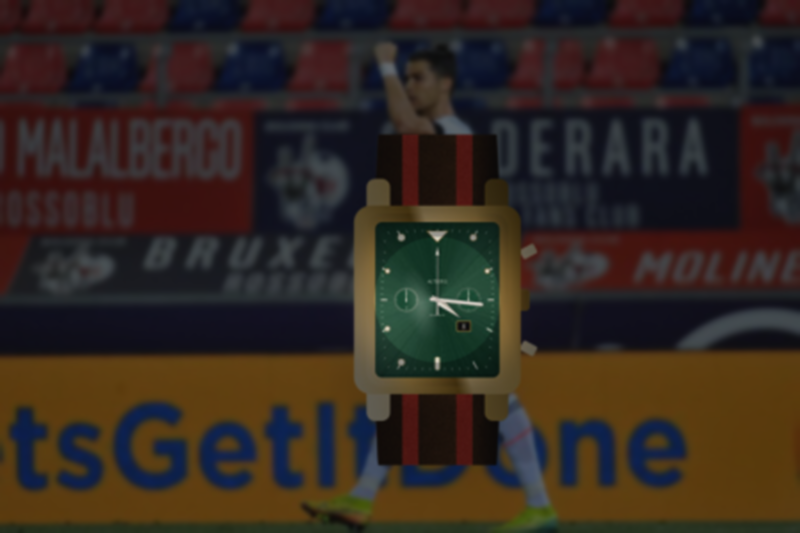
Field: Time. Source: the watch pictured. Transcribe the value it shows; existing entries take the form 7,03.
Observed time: 4,16
